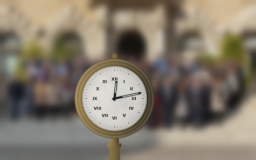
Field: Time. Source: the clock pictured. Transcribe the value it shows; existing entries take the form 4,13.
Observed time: 12,13
